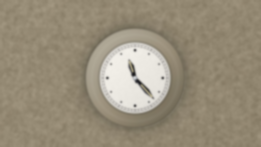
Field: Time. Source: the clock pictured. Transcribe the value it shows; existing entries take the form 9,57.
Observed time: 11,23
